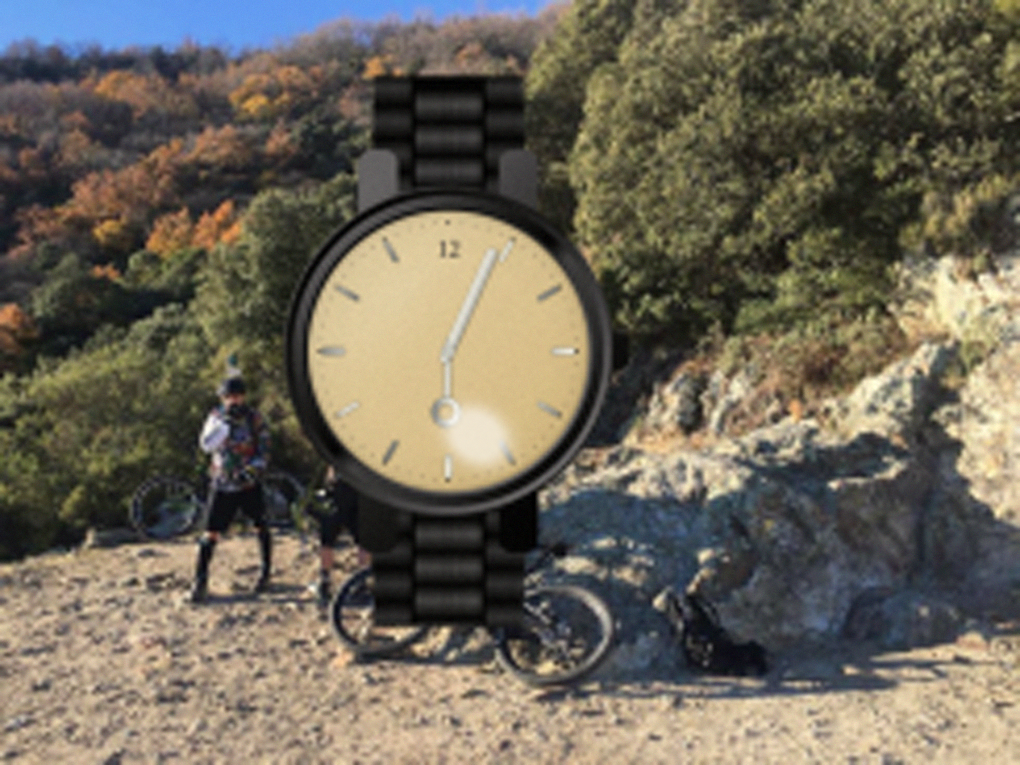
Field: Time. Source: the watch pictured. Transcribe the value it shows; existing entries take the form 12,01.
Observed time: 6,04
